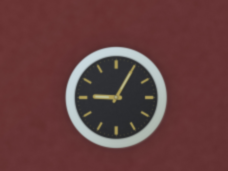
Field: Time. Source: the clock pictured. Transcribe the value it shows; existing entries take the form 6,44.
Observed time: 9,05
